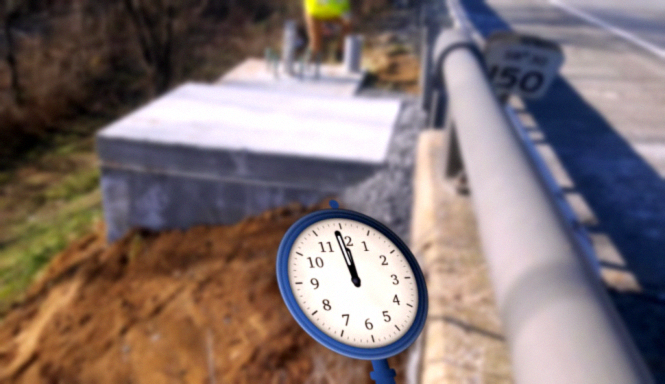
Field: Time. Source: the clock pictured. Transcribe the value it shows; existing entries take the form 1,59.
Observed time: 11,59
